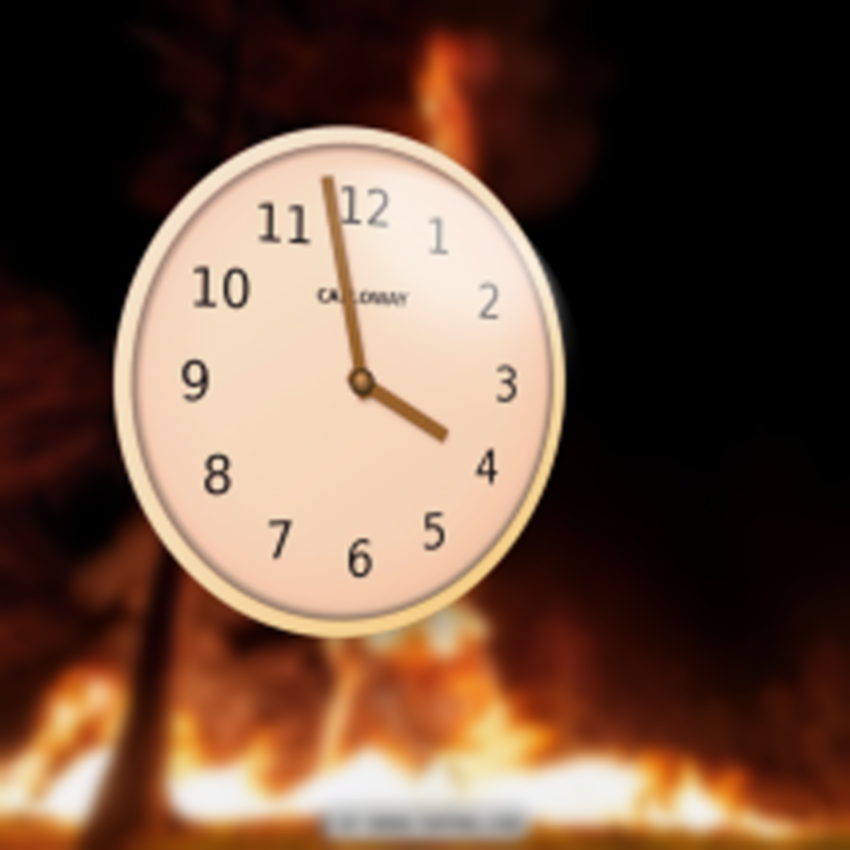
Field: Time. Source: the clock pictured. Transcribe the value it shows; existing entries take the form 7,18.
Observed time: 3,58
